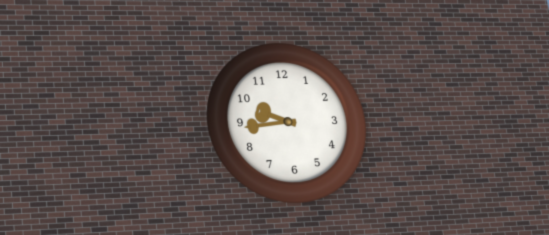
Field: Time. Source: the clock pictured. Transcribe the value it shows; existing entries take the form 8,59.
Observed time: 9,44
